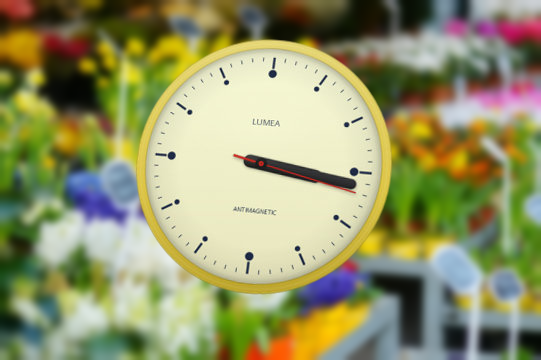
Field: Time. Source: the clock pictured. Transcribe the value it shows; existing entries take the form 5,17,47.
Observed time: 3,16,17
